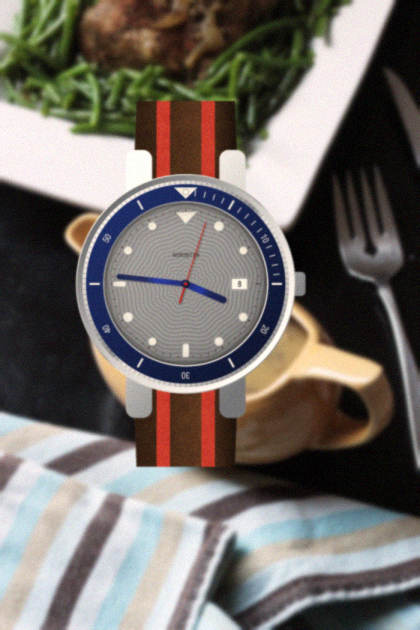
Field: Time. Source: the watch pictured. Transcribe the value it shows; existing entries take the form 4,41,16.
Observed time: 3,46,03
